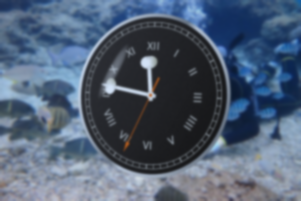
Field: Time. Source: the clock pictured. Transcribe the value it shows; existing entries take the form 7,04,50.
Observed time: 11,46,34
